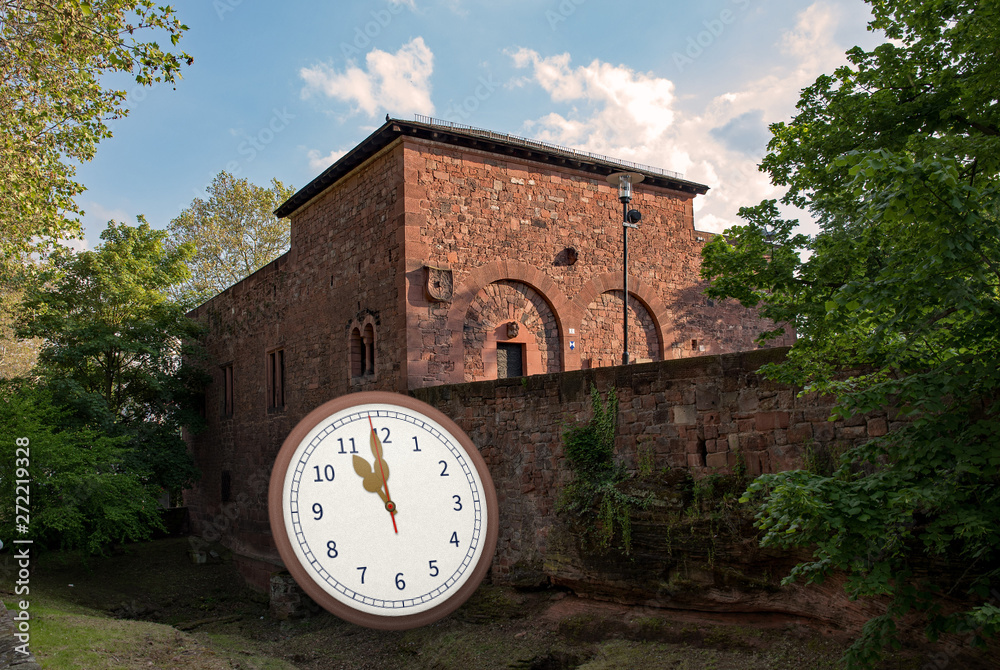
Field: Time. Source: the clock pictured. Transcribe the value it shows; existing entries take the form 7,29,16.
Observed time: 10,58,59
